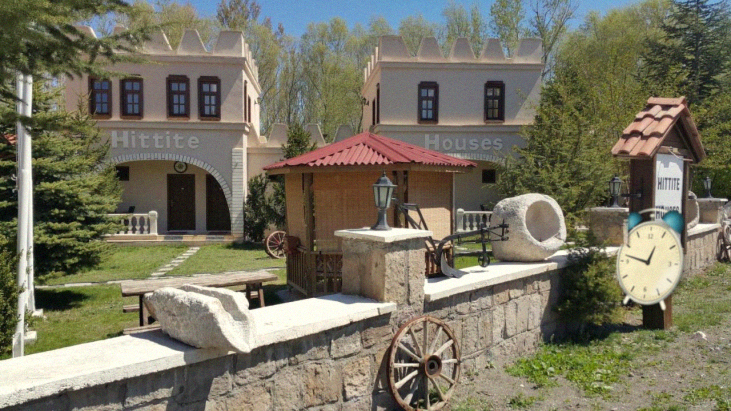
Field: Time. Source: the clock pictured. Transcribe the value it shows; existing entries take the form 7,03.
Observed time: 12,47
